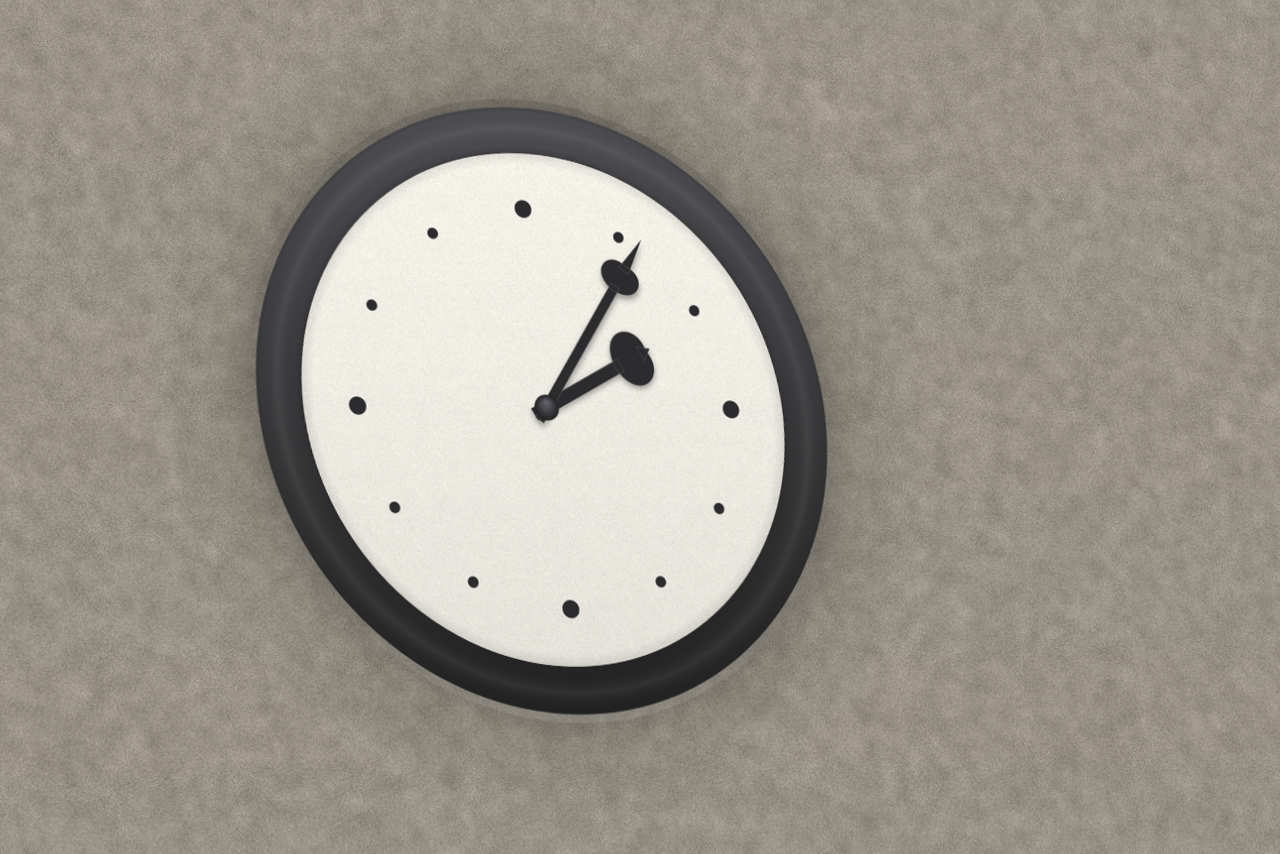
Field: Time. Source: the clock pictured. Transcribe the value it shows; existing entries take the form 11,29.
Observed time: 2,06
